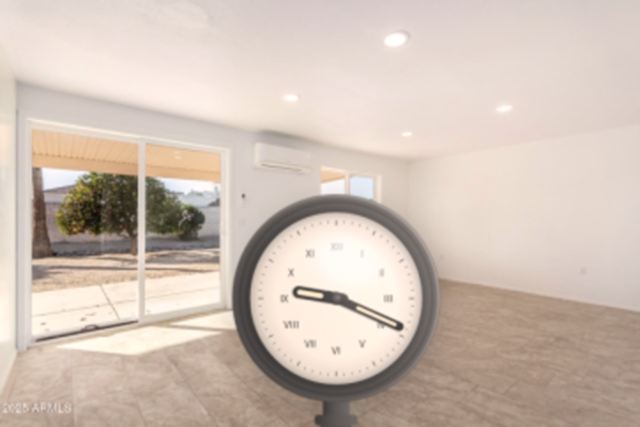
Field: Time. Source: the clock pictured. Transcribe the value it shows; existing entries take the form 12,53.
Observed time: 9,19
